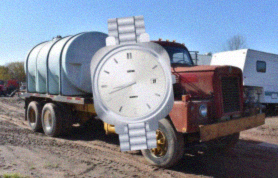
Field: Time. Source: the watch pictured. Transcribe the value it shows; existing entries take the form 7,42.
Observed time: 8,42
